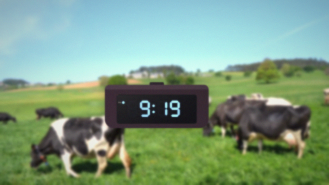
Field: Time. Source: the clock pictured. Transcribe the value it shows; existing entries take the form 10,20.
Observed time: 9,19
